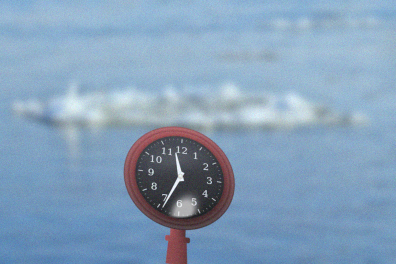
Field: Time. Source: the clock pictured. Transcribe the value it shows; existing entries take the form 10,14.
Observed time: 11,34
